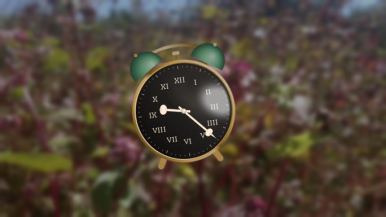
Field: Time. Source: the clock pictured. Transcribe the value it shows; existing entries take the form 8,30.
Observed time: 9,23
